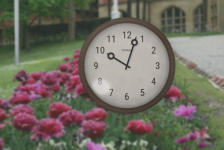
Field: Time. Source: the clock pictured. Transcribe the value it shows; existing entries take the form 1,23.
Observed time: 10,03
